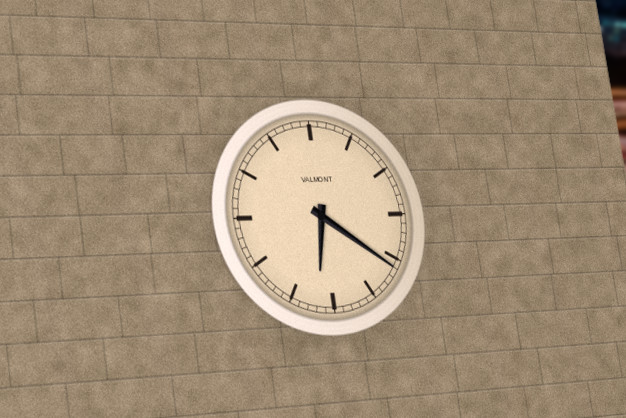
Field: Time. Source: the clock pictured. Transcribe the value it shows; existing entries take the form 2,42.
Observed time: 6,21
